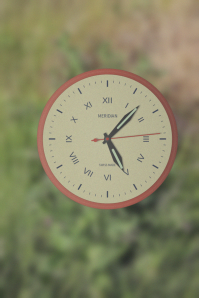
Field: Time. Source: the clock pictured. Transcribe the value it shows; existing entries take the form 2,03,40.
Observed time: 5,07,14
